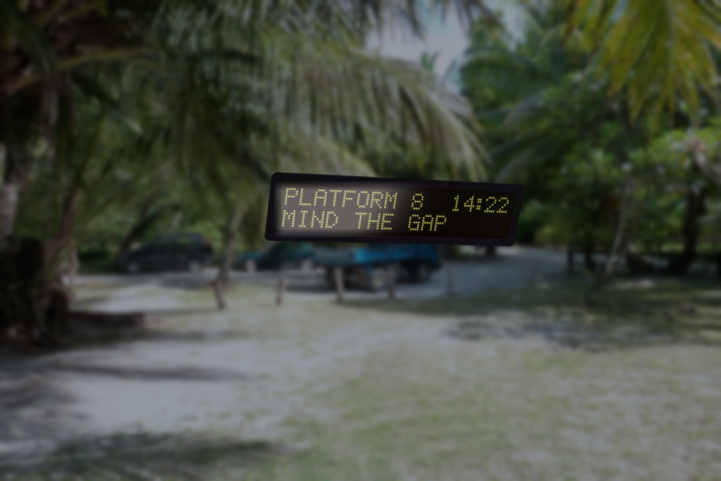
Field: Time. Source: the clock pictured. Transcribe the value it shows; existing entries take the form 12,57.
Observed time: 14,22
